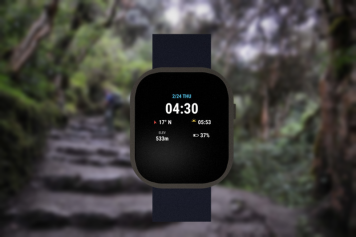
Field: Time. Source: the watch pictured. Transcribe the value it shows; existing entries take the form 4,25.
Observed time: 4,30
